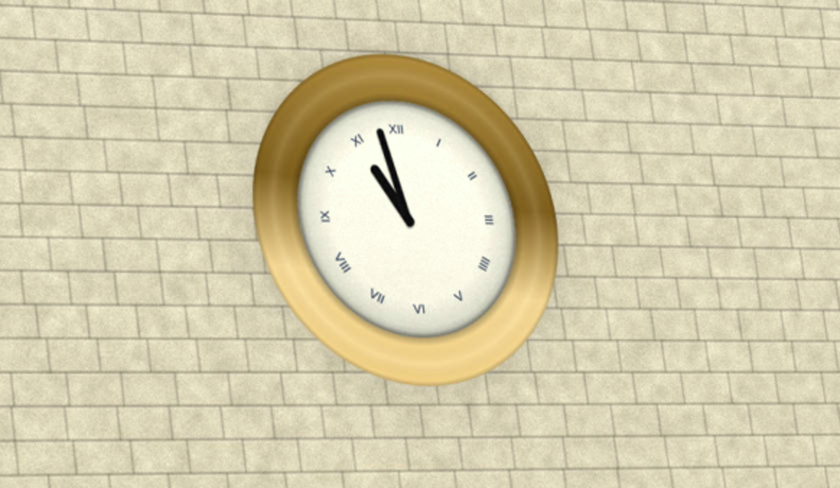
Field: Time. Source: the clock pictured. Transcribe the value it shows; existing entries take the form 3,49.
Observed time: 10,58
